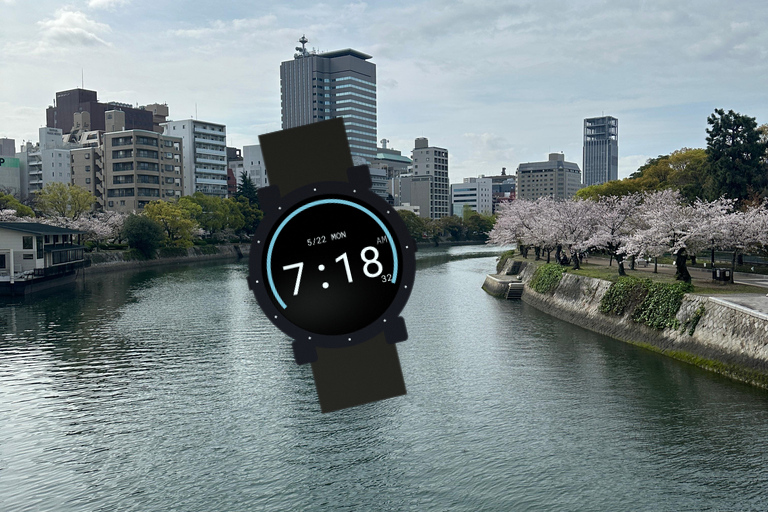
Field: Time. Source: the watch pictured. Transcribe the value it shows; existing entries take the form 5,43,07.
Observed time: 7,18,32
